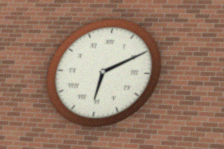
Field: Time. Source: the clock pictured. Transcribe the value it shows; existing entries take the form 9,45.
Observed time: 6,10
